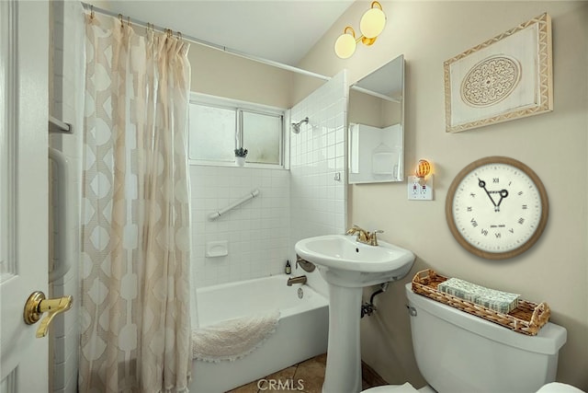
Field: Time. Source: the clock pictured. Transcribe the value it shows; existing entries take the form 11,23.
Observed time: 12,55
